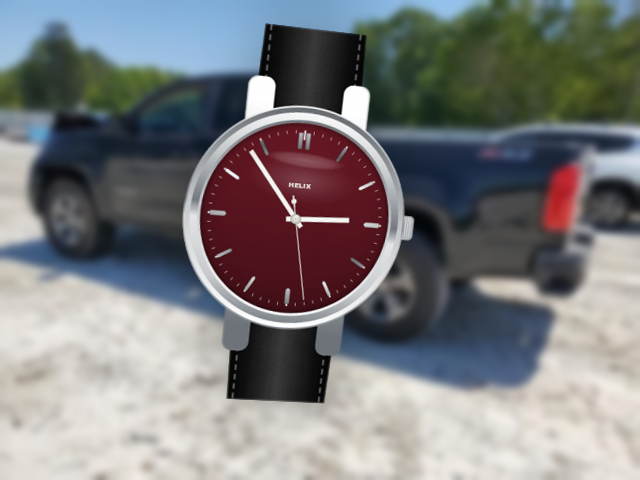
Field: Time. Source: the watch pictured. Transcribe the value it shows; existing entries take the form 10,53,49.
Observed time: 2,53,28
